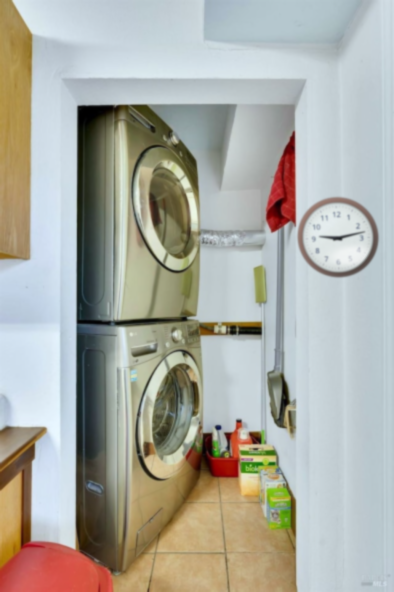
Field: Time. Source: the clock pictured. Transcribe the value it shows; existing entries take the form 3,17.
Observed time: 9,13
